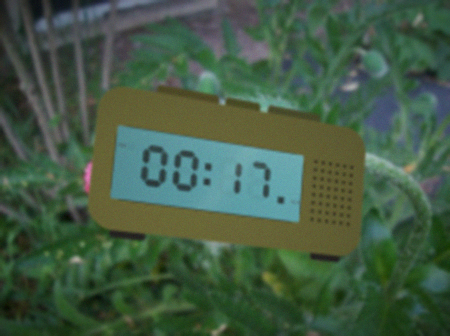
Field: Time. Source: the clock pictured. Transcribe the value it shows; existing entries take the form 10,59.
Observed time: 0,17
